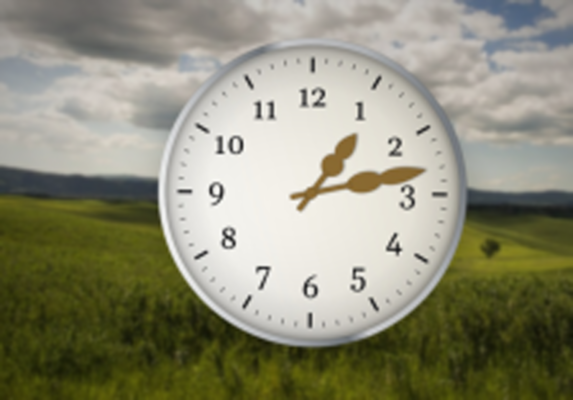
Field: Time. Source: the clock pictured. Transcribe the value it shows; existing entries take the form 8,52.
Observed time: 1,13
